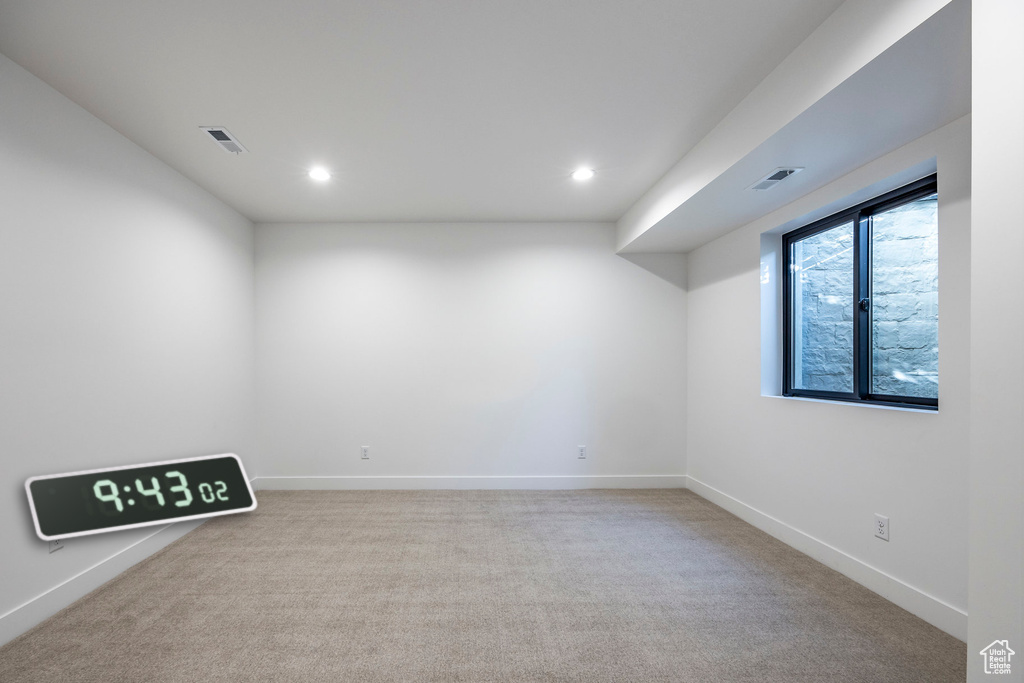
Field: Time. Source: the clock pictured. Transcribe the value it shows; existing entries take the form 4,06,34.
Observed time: 9,43,02
